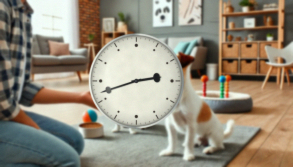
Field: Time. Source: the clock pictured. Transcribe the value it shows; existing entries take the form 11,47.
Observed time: 2,42
